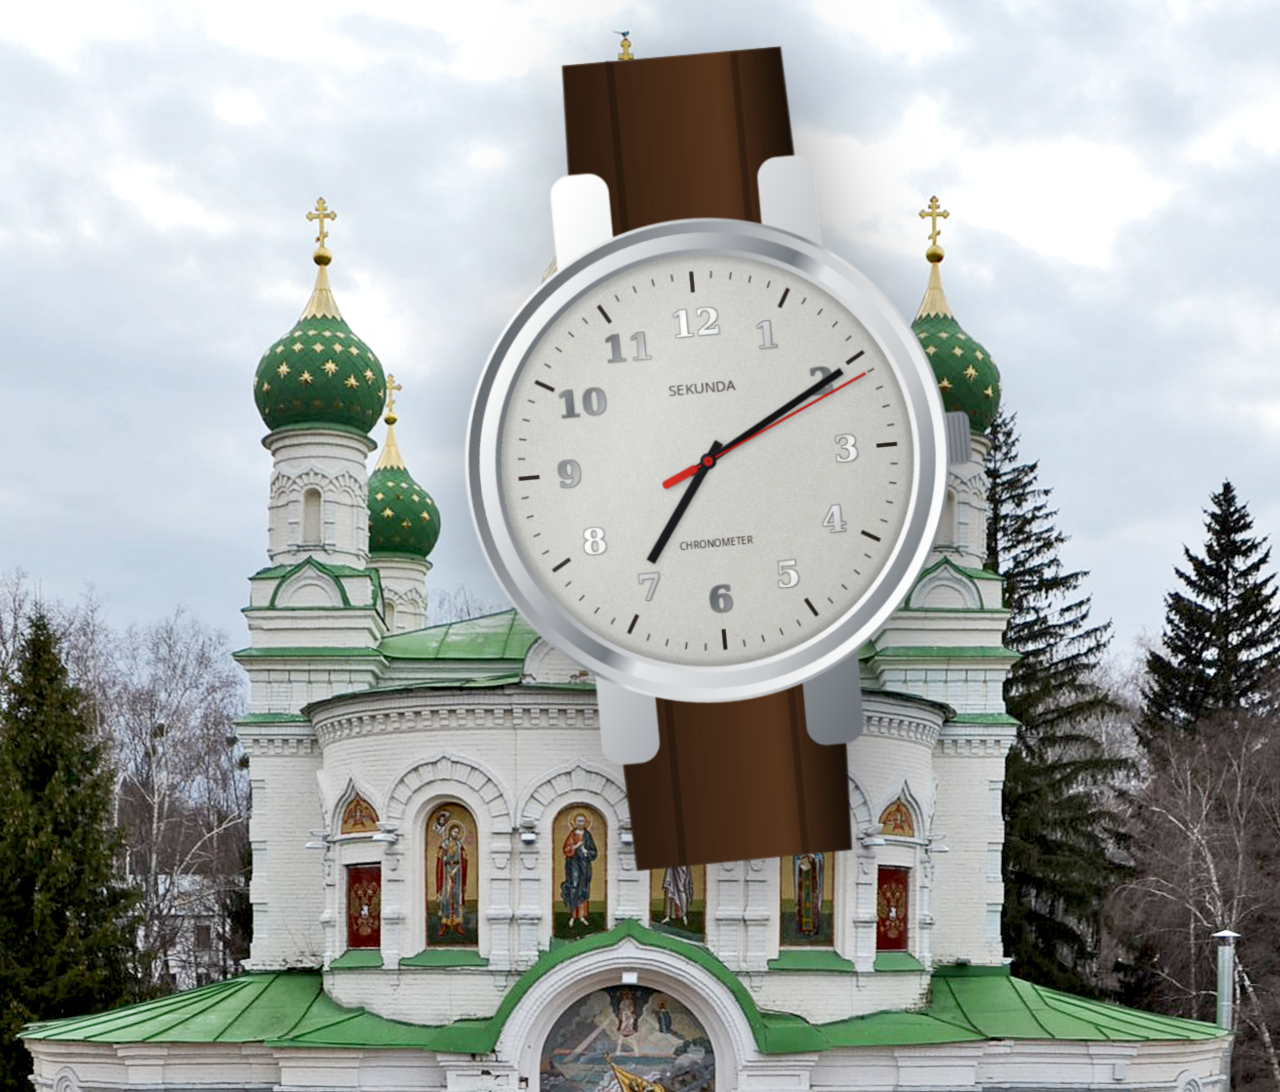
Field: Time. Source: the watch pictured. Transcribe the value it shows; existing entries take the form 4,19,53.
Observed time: 7,10,11
